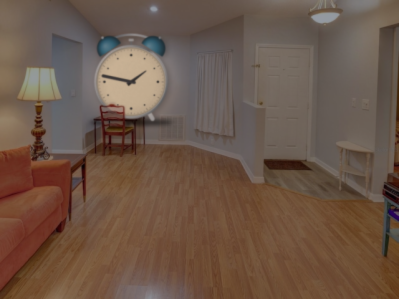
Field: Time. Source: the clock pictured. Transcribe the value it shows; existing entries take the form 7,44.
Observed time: 1,47
